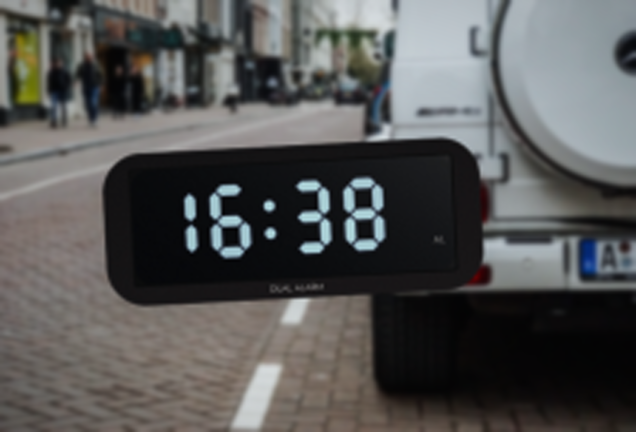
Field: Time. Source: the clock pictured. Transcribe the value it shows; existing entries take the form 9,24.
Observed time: 16,38
